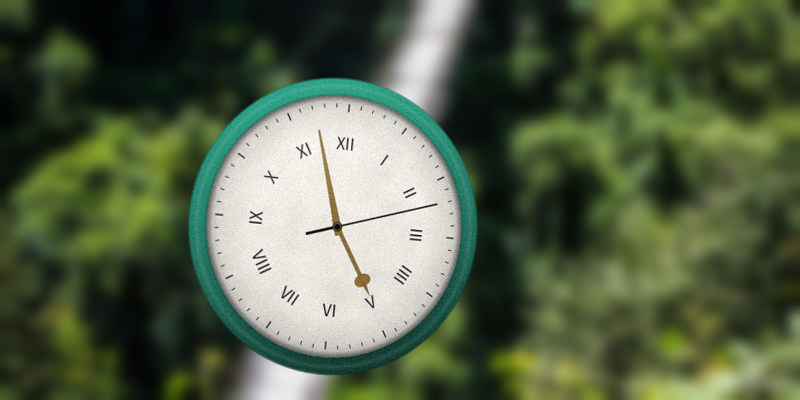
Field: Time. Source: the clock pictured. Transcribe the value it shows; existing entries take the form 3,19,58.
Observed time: 4,57,12
